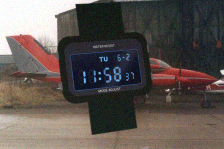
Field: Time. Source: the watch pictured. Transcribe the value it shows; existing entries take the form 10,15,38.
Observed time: 11,58,37
